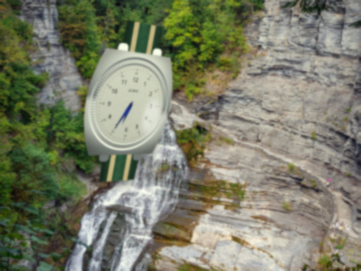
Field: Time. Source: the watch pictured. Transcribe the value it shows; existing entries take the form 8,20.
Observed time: 6,35
